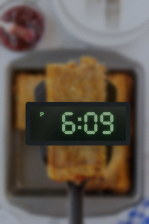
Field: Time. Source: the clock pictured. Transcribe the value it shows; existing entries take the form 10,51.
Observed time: 6,09
